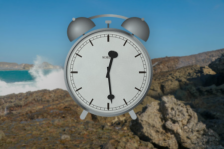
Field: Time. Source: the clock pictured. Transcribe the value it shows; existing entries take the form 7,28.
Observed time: 12,29
